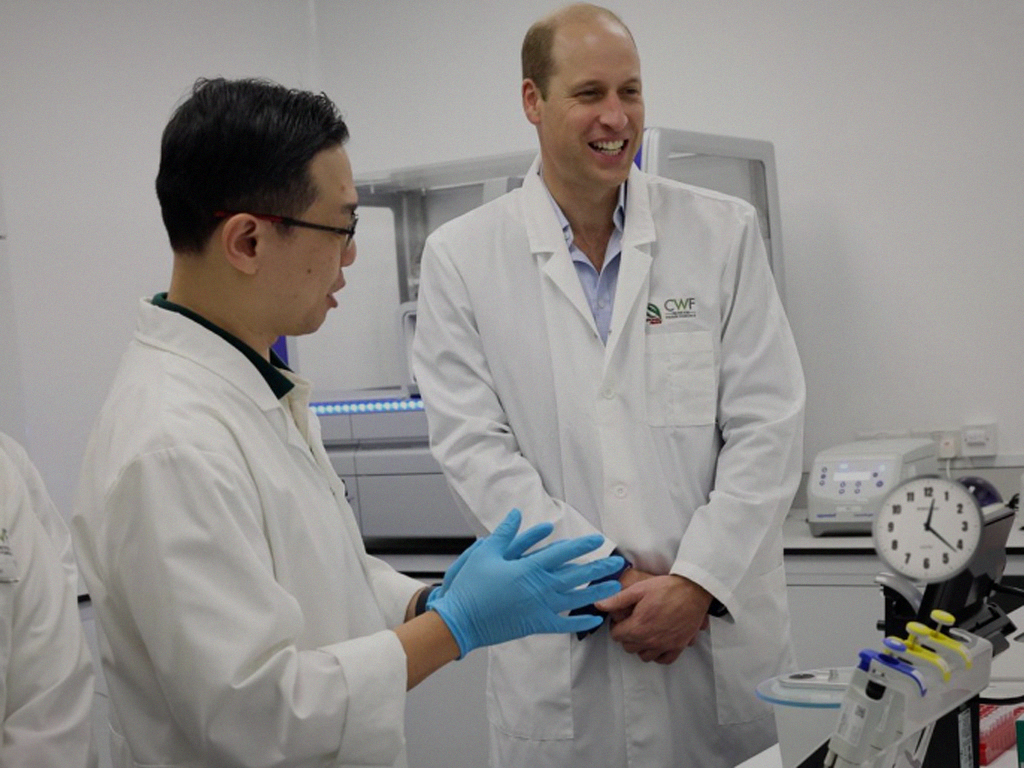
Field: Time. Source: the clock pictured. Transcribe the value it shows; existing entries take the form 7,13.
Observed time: 12,22
